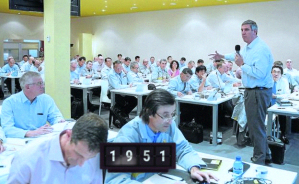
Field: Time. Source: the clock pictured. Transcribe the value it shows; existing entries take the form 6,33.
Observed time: 19,51
